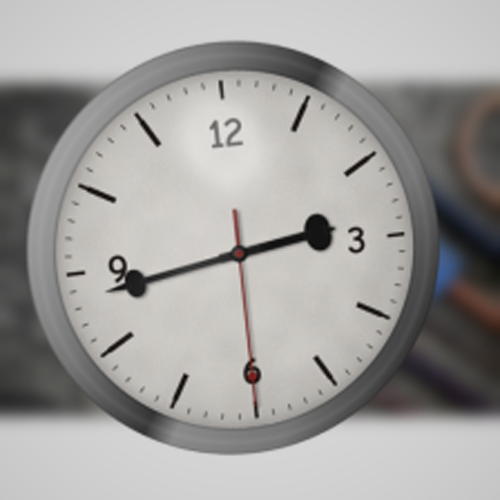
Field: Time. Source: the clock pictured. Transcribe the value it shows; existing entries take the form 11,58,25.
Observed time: 2,43,30
